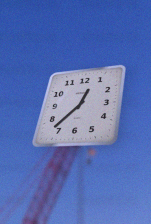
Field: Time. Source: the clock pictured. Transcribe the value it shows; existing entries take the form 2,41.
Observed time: 12,37
